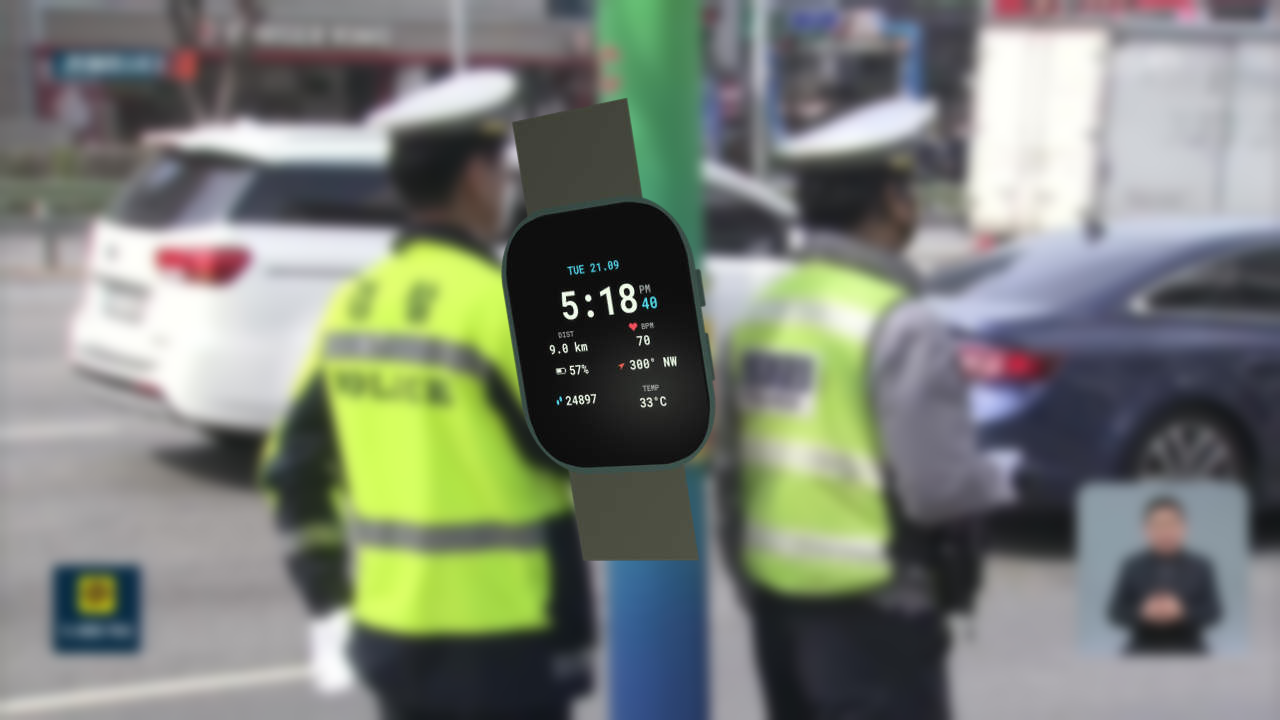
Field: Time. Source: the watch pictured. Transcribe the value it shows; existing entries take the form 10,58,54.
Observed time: 5,18,40
